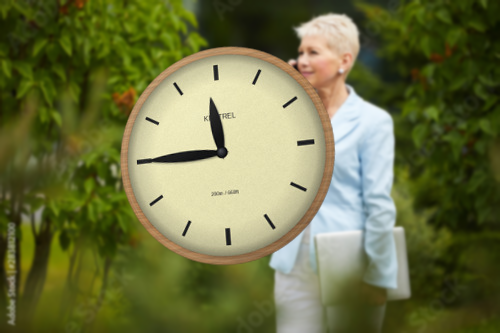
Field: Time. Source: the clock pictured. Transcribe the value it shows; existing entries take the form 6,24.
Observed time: 11,45
